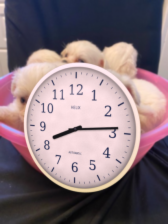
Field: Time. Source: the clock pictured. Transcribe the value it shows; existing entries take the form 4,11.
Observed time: 8,14
